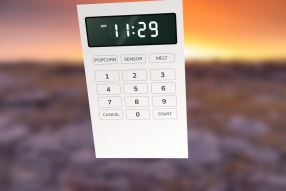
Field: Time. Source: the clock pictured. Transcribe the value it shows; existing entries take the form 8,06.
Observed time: 11,29
